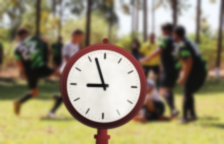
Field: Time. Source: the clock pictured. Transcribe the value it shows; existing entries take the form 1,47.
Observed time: 8,57
